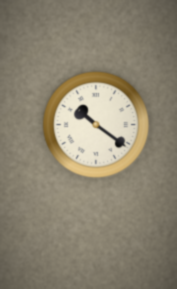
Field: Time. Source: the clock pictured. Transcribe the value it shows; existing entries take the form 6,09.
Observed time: 10,21
